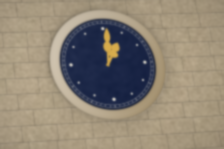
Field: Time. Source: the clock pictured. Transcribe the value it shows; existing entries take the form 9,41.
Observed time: 1,01
